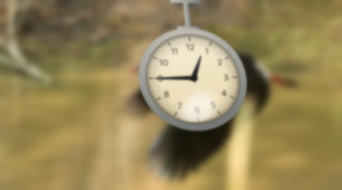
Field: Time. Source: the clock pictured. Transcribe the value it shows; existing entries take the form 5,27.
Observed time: 12,45
